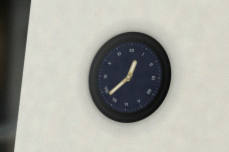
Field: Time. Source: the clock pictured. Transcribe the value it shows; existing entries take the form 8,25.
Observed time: 12,38
